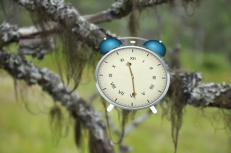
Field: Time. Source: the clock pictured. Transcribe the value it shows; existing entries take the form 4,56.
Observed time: 11,29
